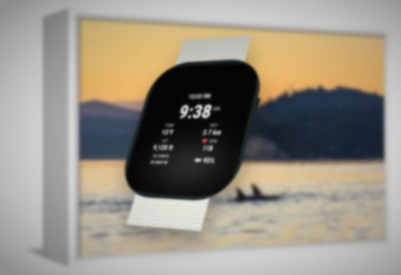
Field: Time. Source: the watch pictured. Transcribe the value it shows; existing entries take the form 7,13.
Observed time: 9,38
